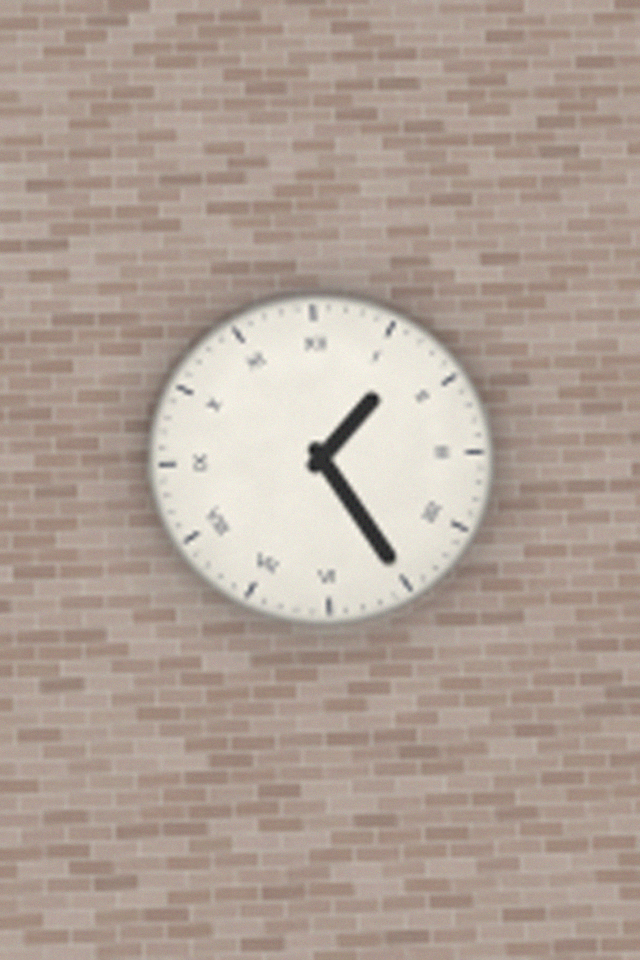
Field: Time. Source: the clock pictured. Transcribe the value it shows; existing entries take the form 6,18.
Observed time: 1,25
